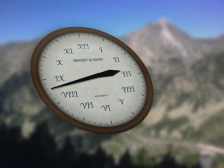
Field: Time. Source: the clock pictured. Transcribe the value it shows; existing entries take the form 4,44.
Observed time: 2,43
